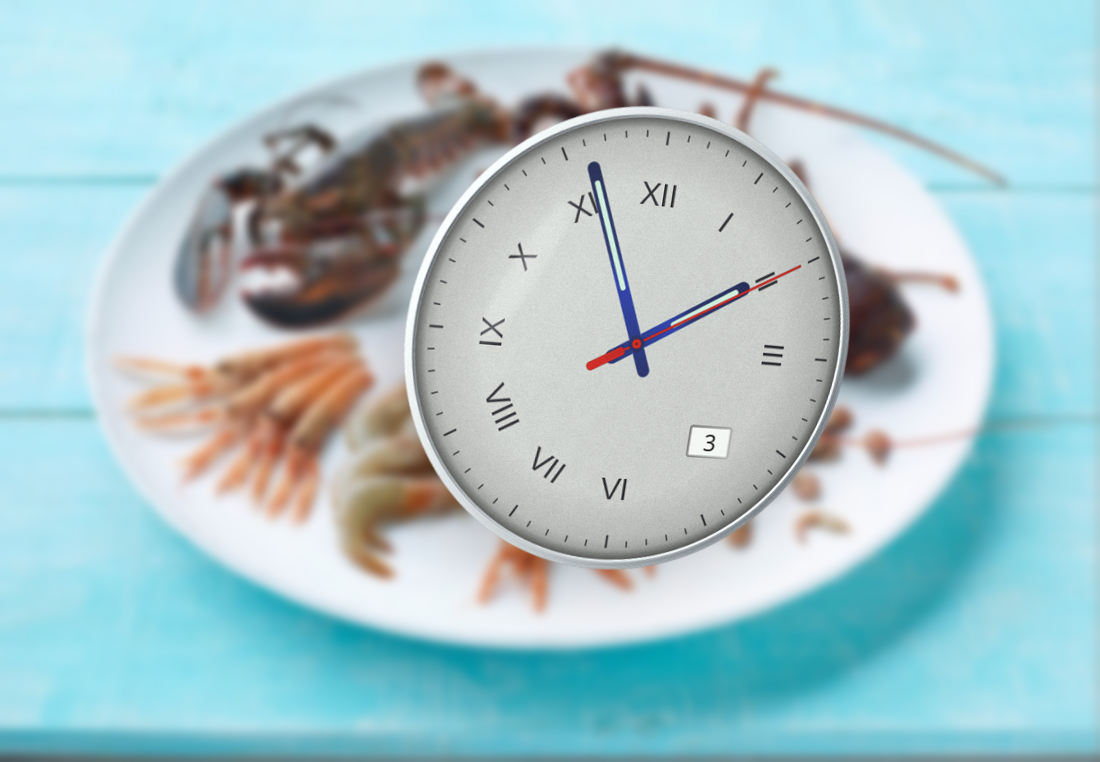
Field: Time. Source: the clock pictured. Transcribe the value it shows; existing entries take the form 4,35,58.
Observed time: 1,56,10
